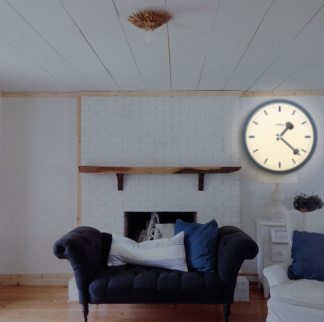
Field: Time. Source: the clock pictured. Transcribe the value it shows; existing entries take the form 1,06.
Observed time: 1,22
